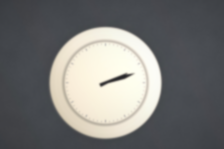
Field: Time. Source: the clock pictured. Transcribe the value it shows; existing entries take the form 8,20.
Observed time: 2,12
